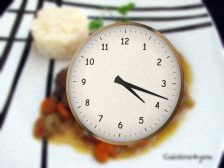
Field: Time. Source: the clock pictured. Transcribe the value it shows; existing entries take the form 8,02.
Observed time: 4,18
